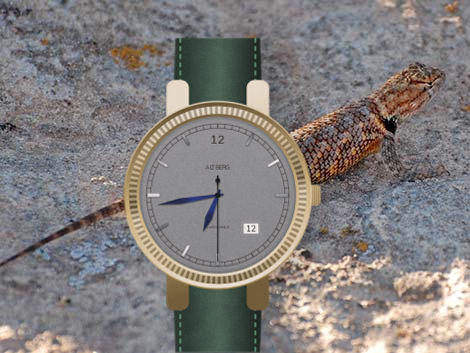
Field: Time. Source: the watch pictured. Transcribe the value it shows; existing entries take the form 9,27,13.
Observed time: 6,43,30
